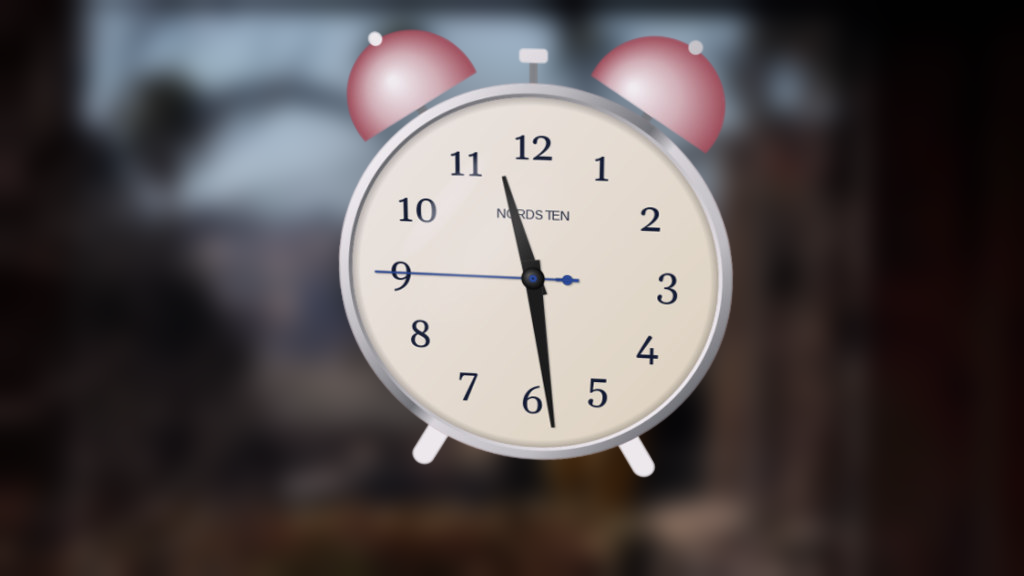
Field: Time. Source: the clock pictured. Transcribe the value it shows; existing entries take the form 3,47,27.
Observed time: 11,28,45
